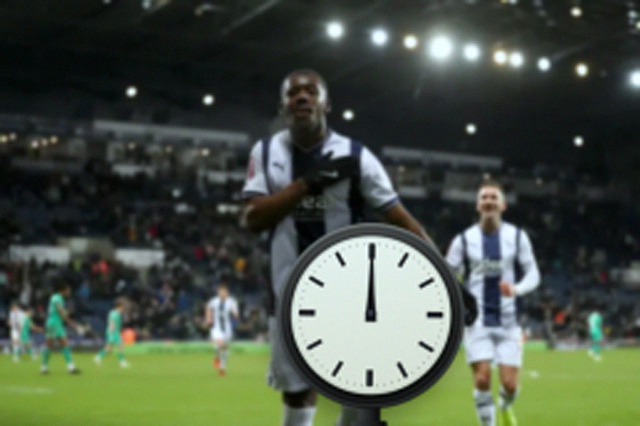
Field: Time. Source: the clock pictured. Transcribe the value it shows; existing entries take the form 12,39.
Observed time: 12,00
